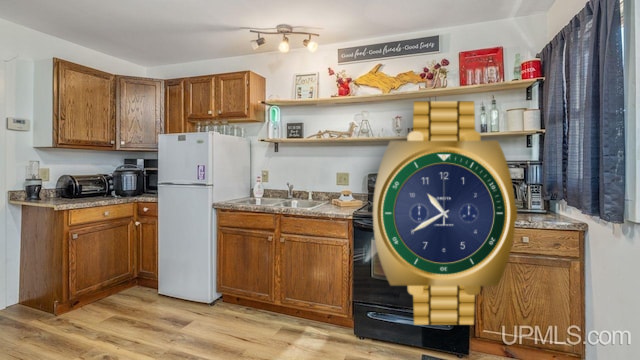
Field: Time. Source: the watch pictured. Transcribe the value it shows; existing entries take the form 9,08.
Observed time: 10,40
